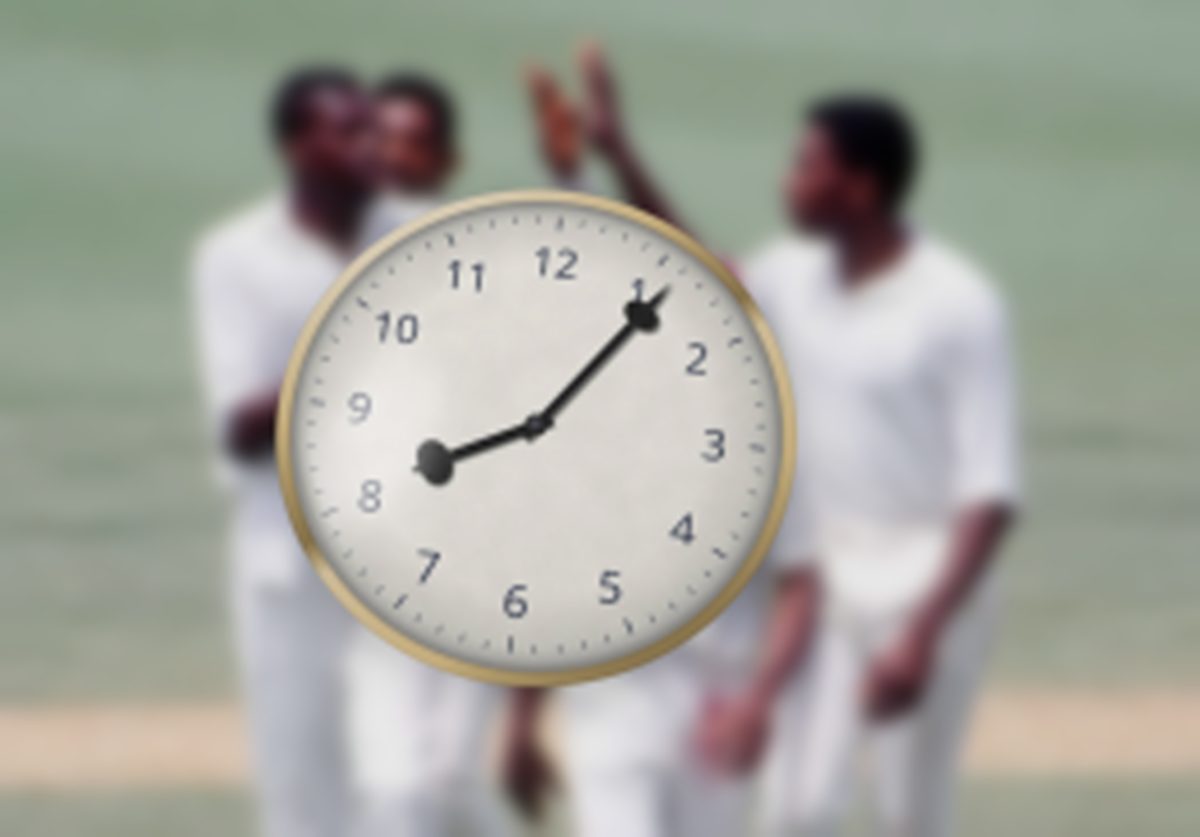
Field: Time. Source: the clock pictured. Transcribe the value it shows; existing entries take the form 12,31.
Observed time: 8,06
